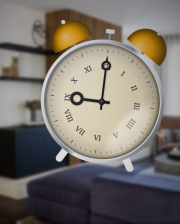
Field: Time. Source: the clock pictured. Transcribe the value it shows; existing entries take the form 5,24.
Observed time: 9,00
